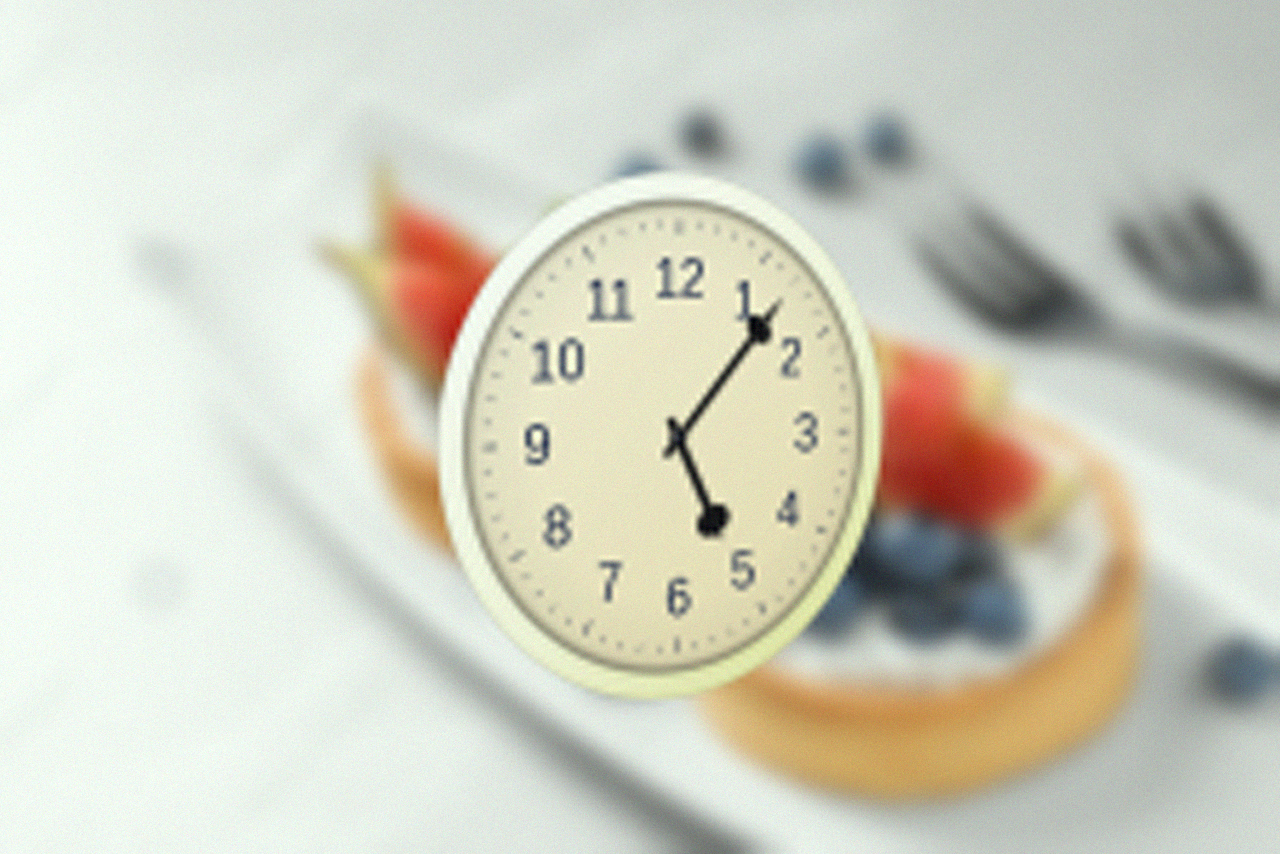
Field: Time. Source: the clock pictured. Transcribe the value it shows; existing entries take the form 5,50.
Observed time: 5,07
